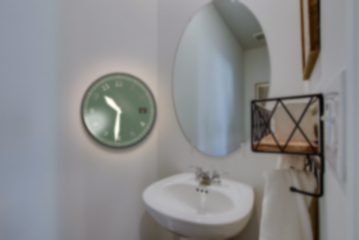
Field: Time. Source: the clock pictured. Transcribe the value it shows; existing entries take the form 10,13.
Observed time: 10,31
